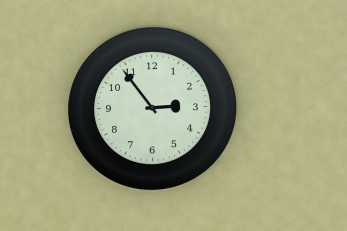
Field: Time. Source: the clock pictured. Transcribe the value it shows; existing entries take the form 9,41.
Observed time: 2,54
